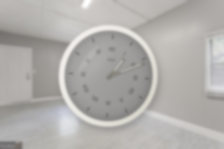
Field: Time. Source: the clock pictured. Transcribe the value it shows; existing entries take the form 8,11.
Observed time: 1,11
